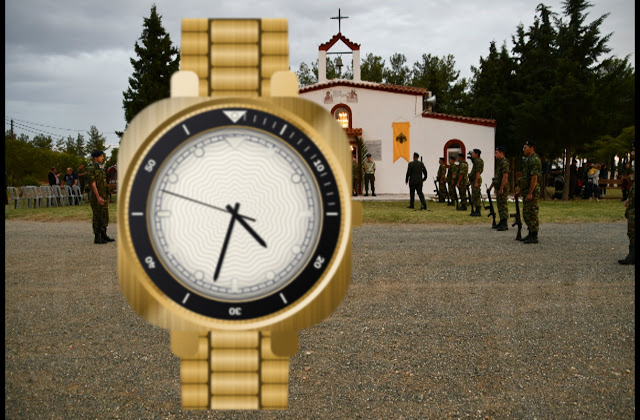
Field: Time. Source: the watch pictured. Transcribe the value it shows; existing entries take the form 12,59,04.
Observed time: 4,32,48
